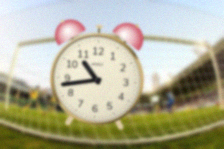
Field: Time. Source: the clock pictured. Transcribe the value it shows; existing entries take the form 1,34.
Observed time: 10,43
